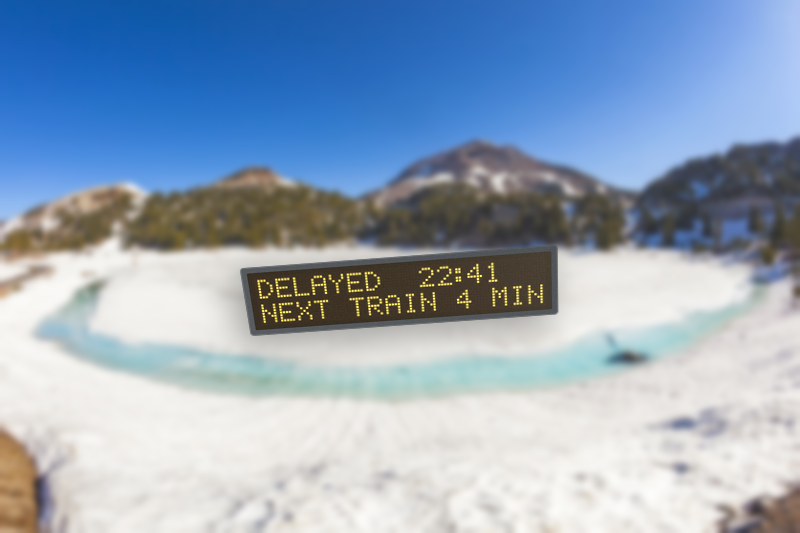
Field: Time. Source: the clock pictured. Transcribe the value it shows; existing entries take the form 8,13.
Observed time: 22,41
